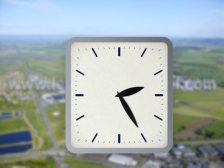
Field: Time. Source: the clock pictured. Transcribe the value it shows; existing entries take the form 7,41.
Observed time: 2,25
